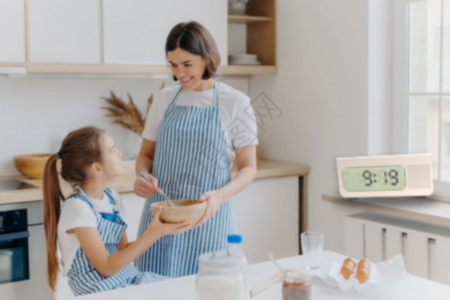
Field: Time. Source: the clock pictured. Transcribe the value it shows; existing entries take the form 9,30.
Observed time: 9,19
